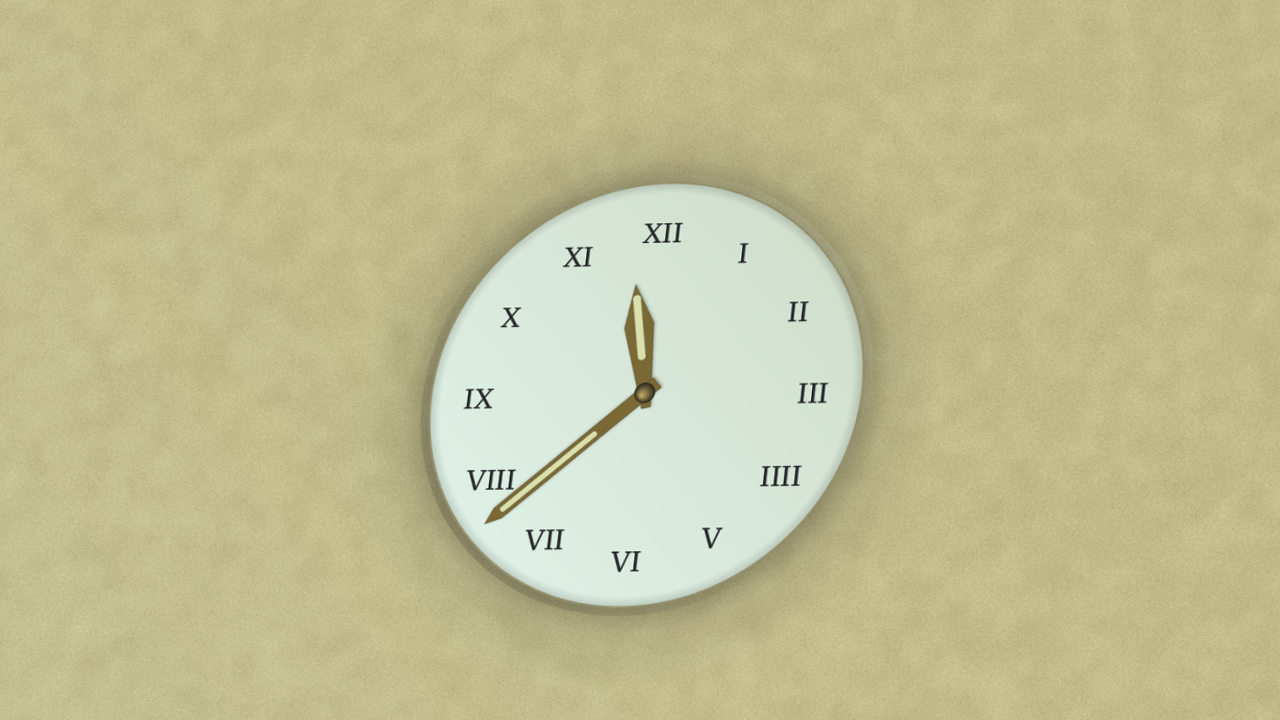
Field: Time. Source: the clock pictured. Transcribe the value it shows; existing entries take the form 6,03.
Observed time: 11,38
